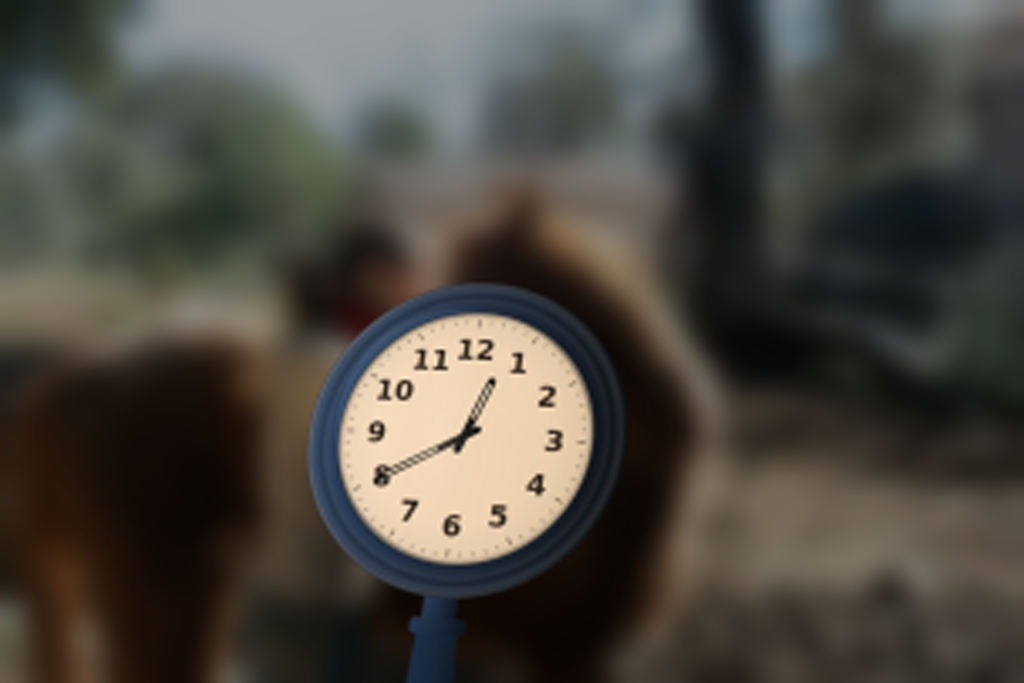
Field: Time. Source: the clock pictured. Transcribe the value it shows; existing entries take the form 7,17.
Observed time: 12,40
